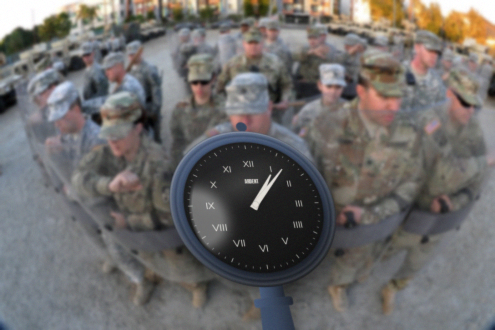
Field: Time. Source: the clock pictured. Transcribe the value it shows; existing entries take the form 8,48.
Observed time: 1,07
